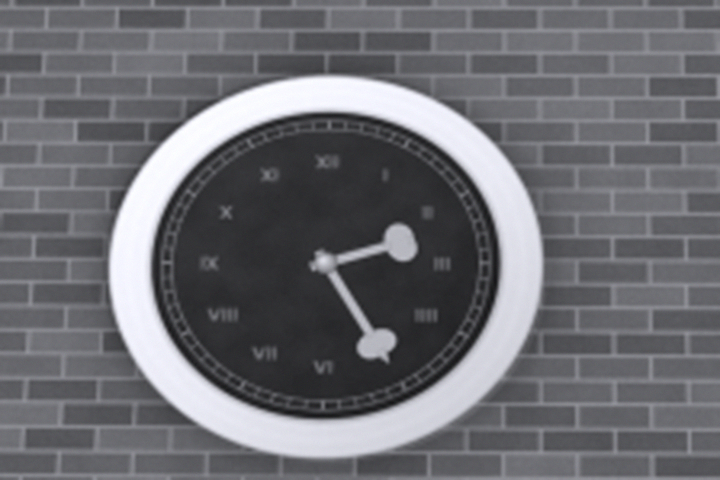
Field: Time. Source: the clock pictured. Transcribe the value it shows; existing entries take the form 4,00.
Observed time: 2,25
